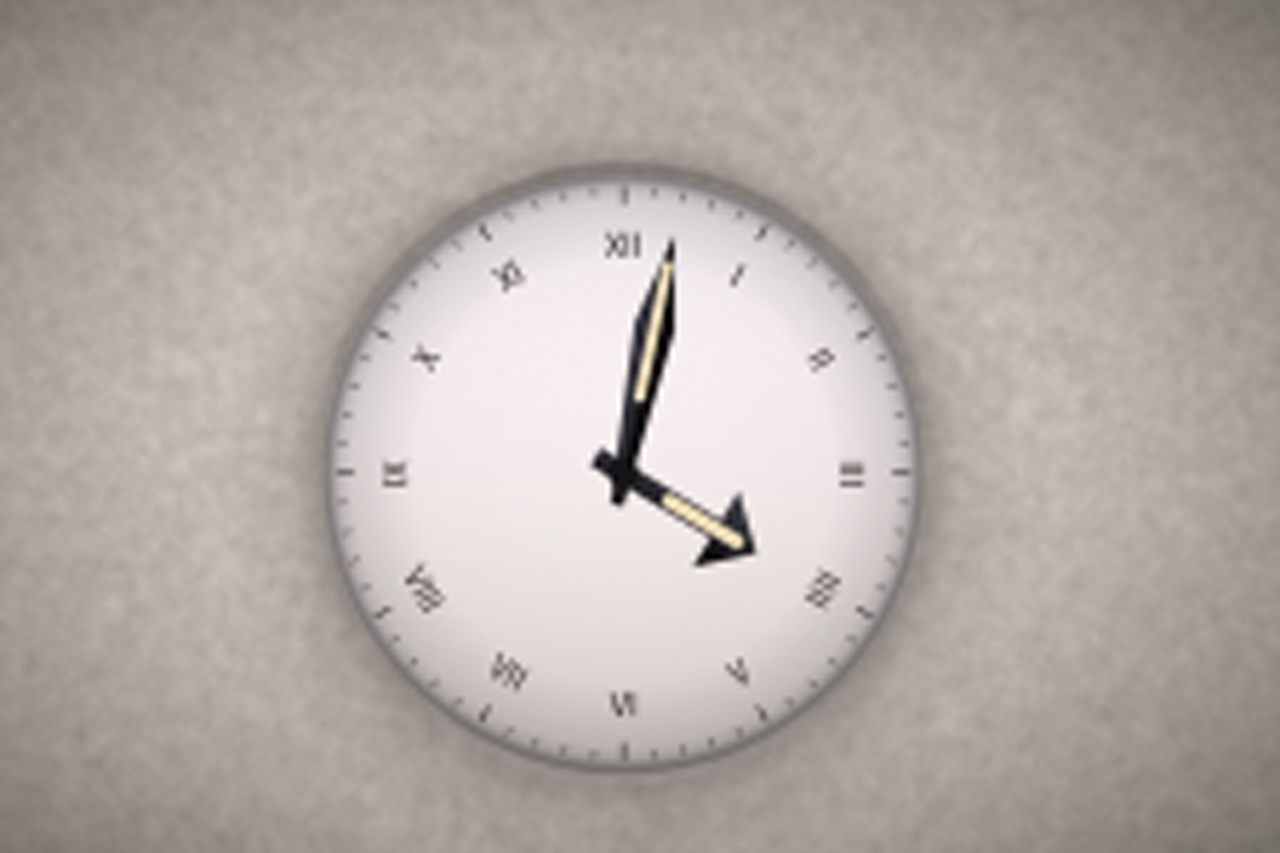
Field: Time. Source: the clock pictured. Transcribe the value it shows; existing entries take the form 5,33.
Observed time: 4,02
